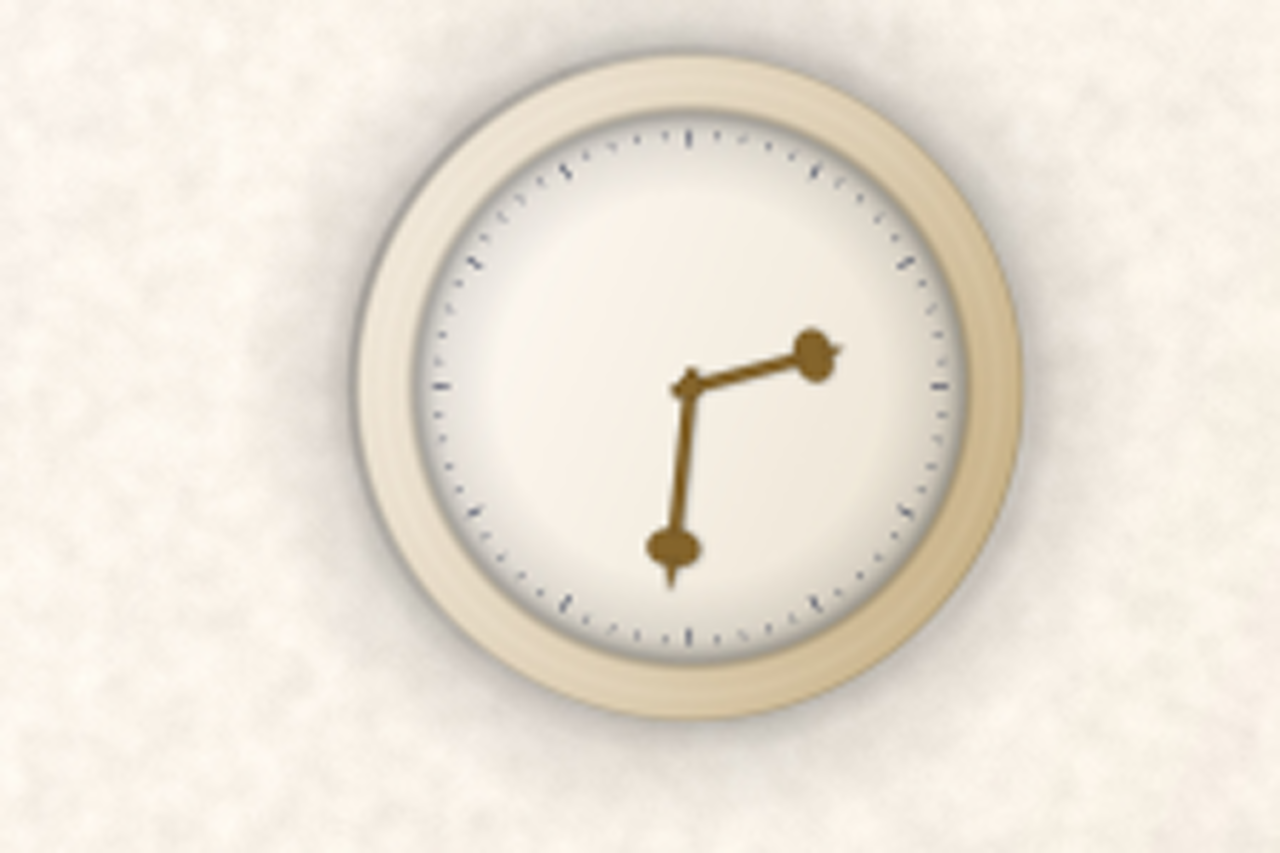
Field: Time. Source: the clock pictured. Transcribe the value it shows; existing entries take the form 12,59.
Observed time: 2,31
